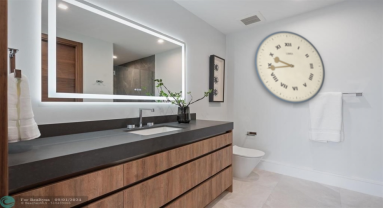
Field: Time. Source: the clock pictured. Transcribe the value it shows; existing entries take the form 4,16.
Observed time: 9,44
